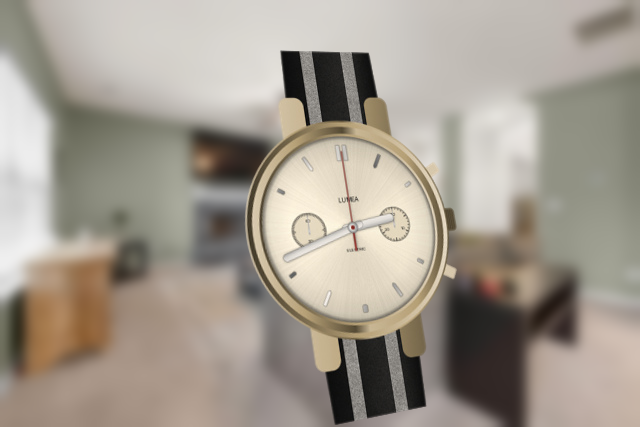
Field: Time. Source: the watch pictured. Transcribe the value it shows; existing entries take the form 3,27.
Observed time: 2,42
